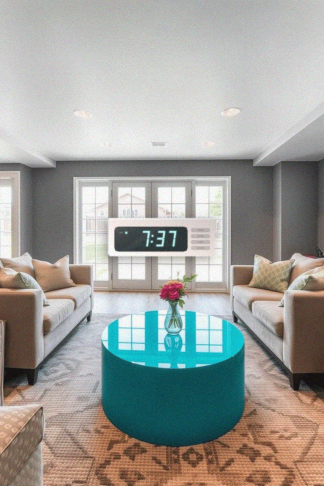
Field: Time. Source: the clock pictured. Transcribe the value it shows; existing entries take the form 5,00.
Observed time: 7,37
